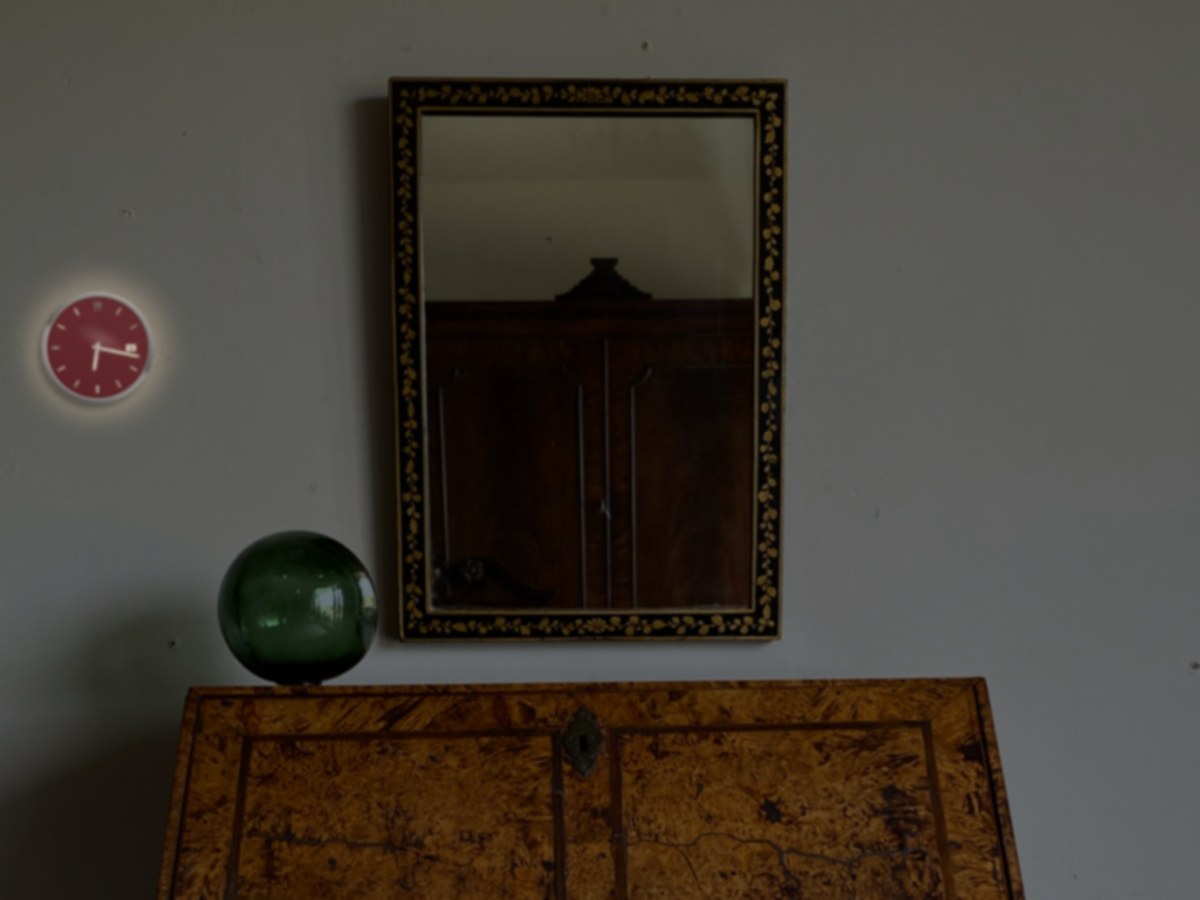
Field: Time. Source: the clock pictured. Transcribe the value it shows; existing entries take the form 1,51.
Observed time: 6,17
